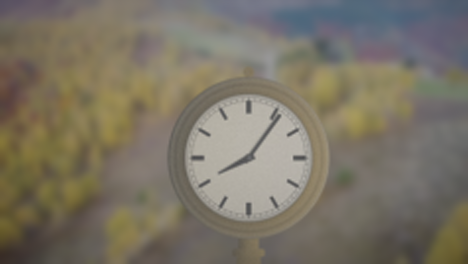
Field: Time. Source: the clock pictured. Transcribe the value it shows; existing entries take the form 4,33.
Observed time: 8,06
